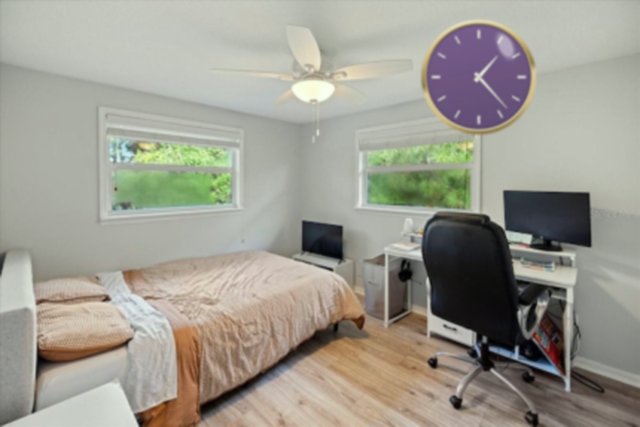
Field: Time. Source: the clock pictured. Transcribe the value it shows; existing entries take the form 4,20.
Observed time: 1,23
